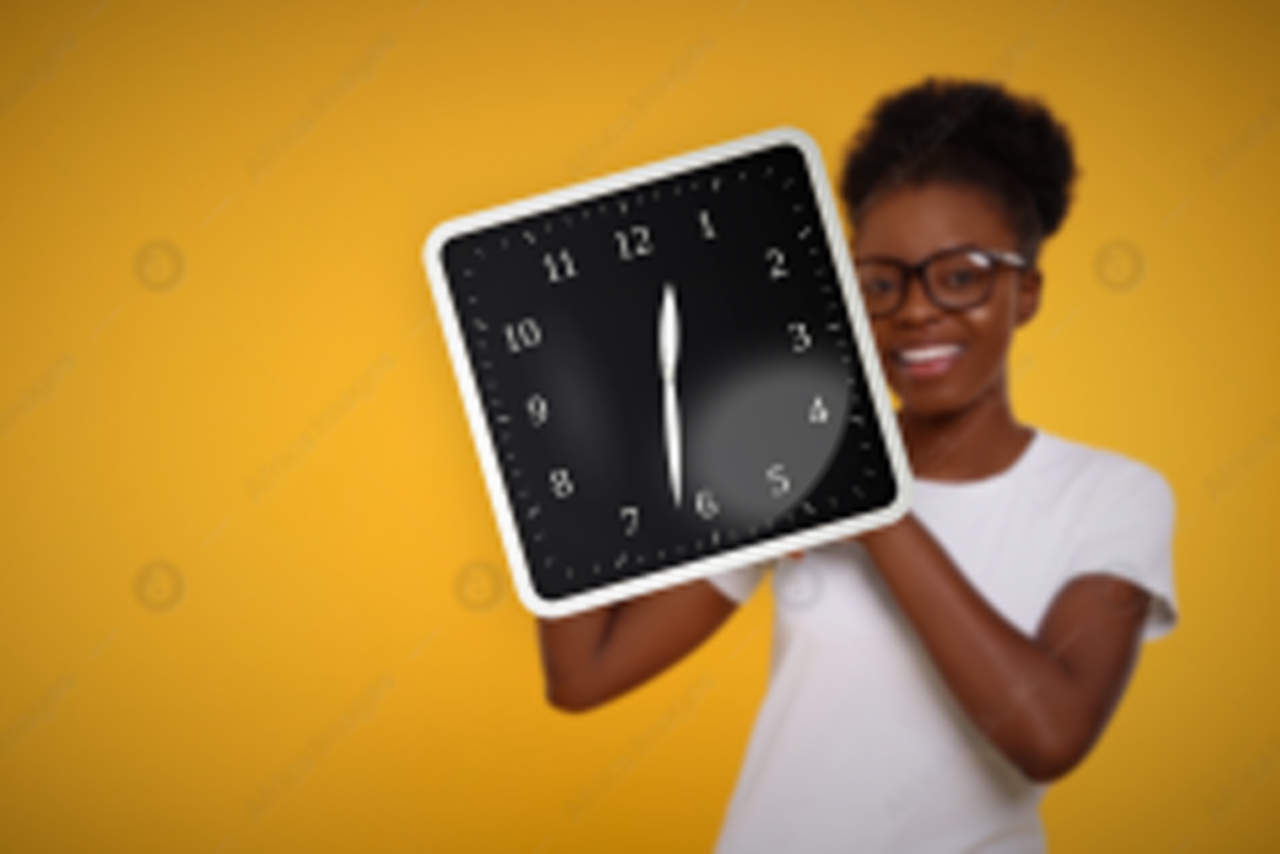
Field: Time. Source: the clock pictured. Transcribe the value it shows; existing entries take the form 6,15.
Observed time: 12,32
